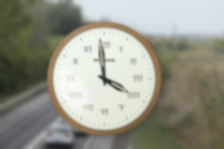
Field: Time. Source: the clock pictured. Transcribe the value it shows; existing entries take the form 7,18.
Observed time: 3,59
